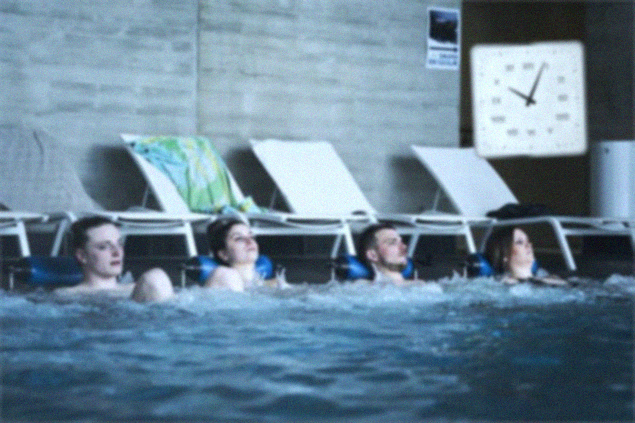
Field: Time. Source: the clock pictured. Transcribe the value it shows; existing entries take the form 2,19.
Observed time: 10,04
